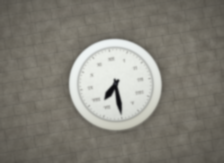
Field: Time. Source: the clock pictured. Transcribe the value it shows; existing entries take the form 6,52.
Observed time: 7,30
